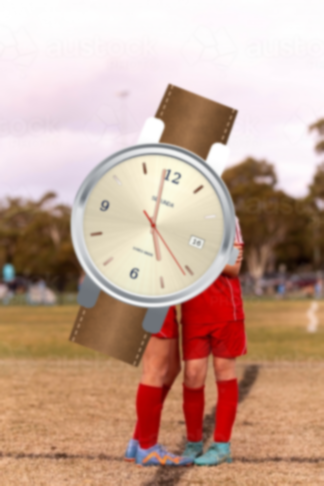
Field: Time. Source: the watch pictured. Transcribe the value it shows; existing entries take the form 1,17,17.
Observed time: 4,58,21
